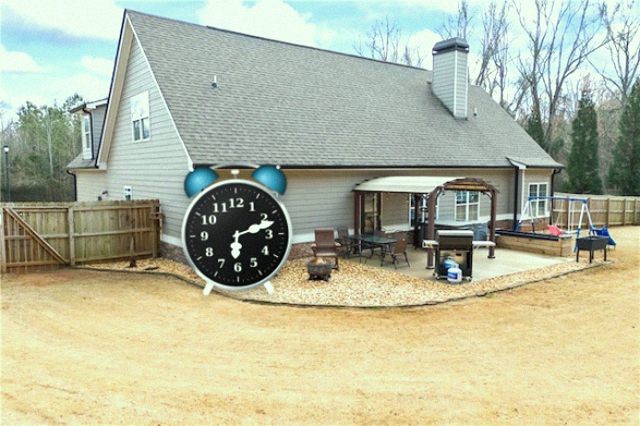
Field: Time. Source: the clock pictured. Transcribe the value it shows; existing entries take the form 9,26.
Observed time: 6,12
